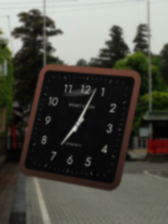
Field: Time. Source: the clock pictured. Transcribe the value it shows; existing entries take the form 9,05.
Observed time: 7,03
